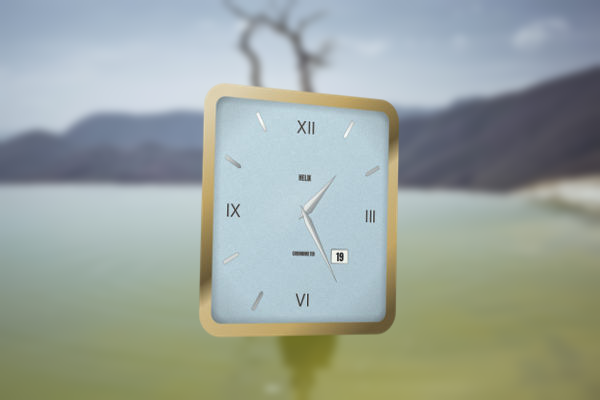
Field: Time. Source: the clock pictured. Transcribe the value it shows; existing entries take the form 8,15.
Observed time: 1,25
